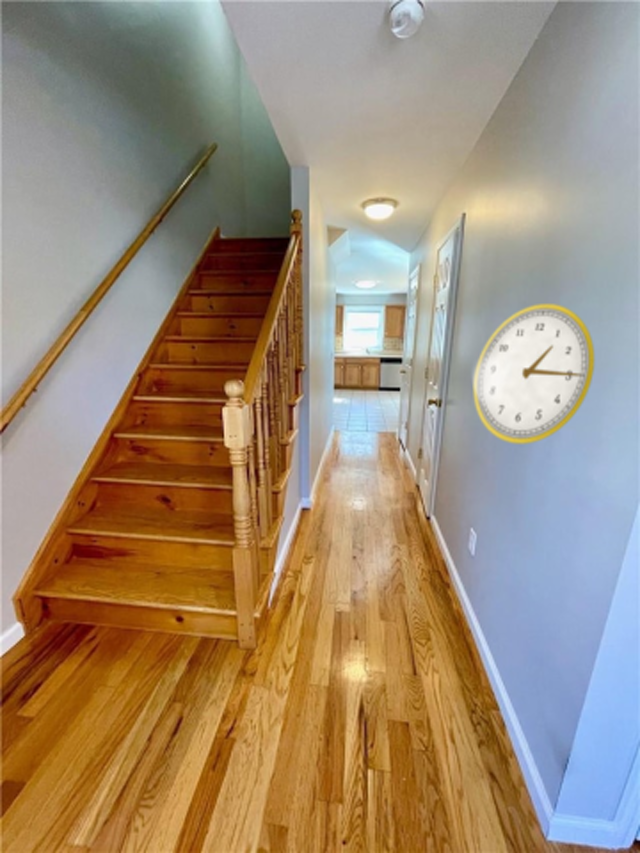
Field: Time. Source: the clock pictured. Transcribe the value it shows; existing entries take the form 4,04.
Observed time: 1,15
